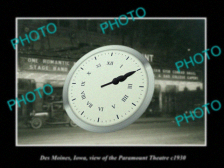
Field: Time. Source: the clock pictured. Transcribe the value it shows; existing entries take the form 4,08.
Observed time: 2,10
